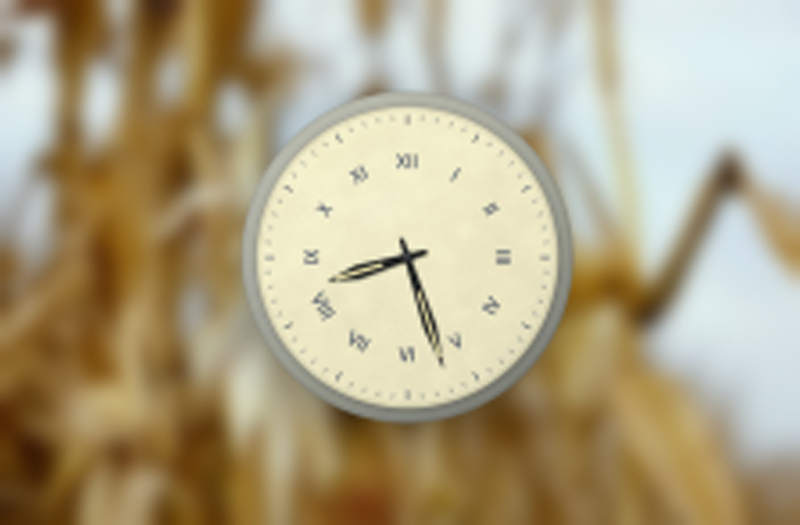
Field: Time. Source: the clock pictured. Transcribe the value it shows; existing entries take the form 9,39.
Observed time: 8,27
